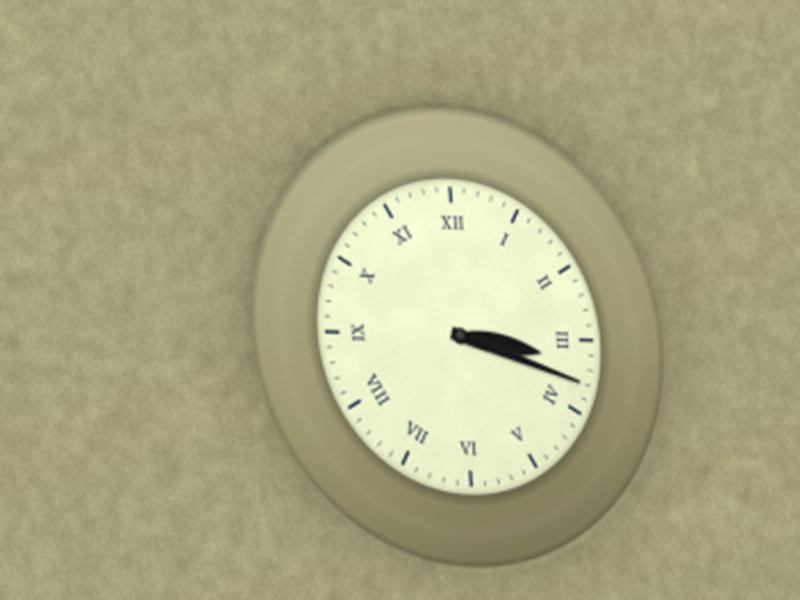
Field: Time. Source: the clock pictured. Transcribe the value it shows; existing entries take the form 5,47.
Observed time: 3,18
